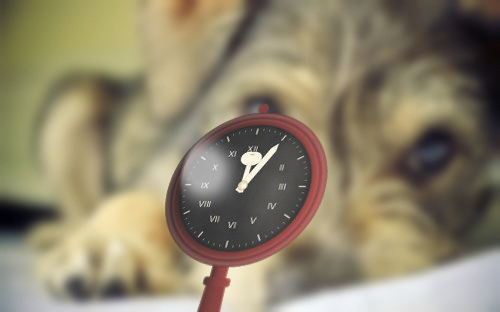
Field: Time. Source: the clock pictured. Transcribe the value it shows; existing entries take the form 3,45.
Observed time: 12,05
